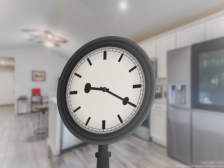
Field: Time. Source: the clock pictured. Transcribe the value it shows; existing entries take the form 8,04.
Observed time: 9,20
